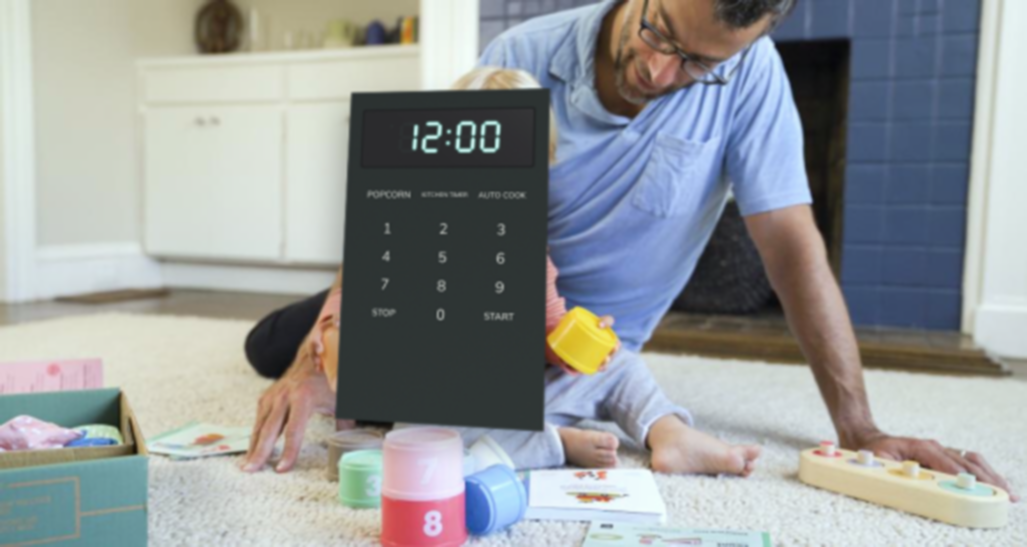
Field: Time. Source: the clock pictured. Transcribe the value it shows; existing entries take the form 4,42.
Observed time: 12,00
